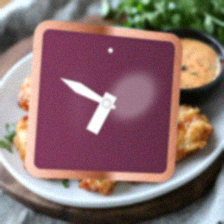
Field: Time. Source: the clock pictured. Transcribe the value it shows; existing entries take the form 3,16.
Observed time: 6,49
